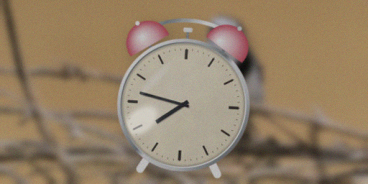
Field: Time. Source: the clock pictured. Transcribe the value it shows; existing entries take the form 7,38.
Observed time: 7,47
